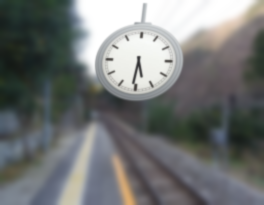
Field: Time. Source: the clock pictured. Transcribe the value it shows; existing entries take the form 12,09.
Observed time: 5,31
